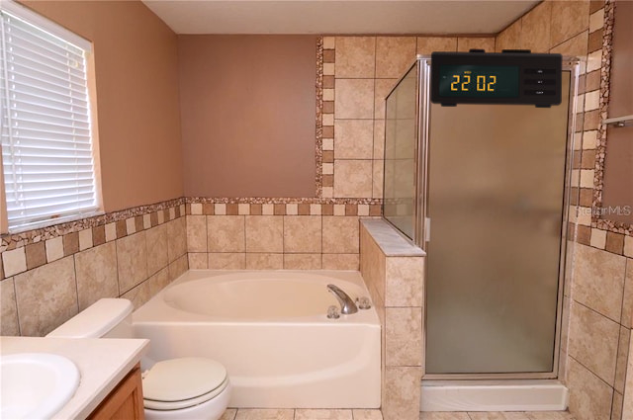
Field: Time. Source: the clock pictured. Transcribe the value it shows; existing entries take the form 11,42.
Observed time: 22,02
